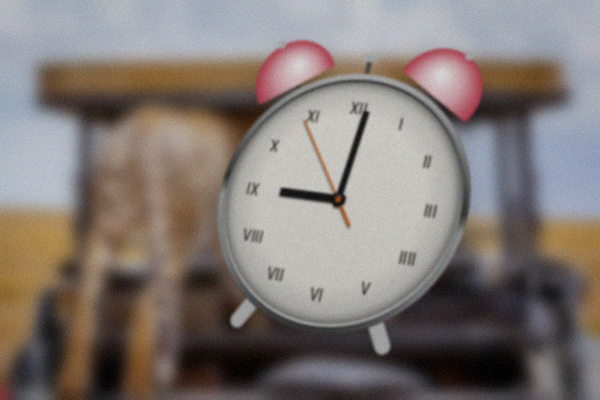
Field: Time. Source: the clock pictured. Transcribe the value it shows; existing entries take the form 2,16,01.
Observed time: 9,00,54
